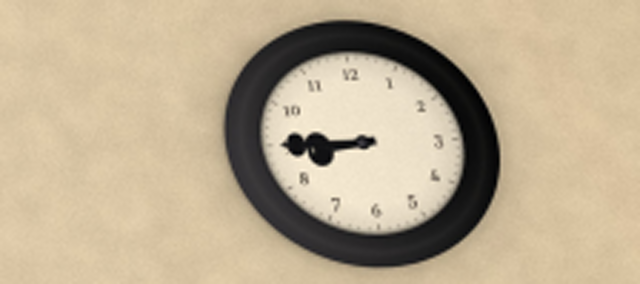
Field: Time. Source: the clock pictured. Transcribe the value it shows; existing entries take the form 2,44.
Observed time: 8,45
